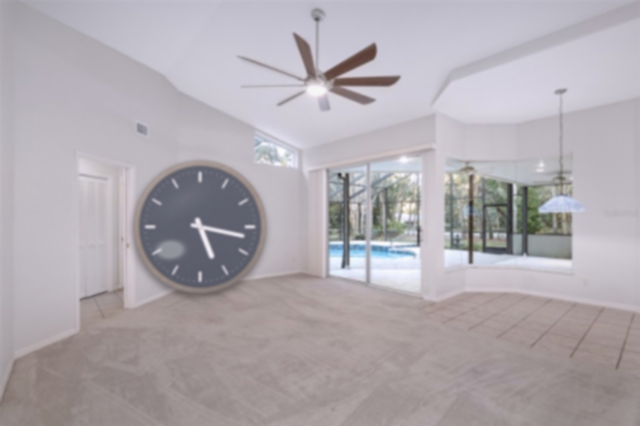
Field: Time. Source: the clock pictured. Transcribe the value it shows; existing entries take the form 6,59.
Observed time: 5,17
